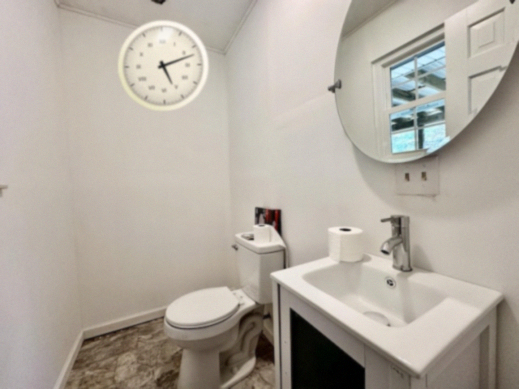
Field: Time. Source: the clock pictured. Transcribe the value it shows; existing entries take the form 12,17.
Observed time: 5,12
